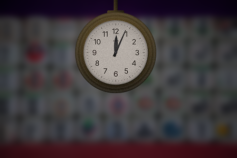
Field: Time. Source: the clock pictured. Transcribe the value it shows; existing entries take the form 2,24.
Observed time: 12,04
